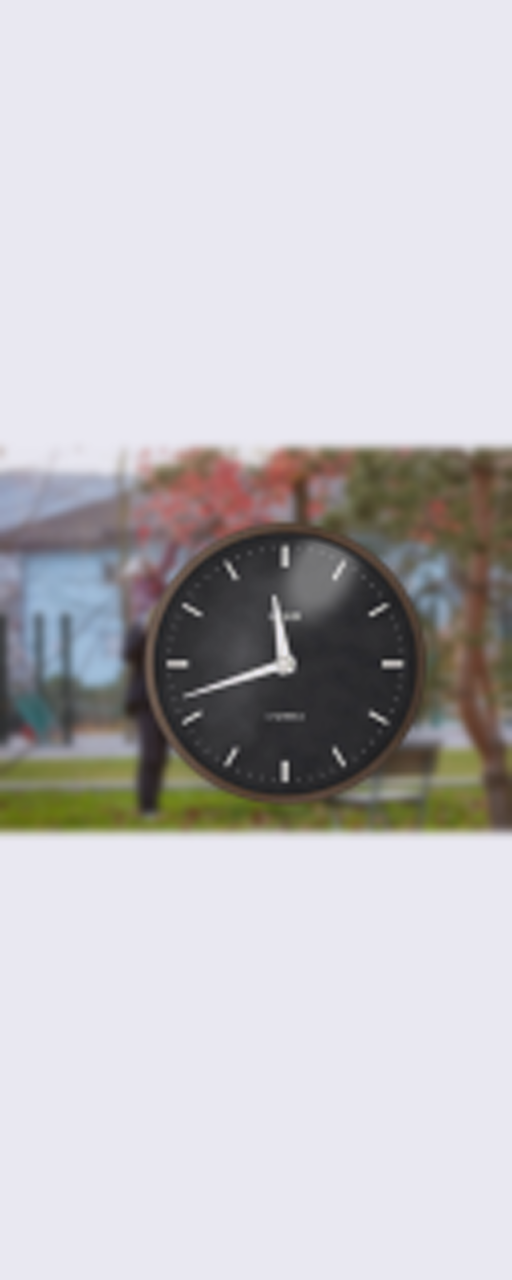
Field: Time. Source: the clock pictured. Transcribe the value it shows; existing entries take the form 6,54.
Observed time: 11,42
